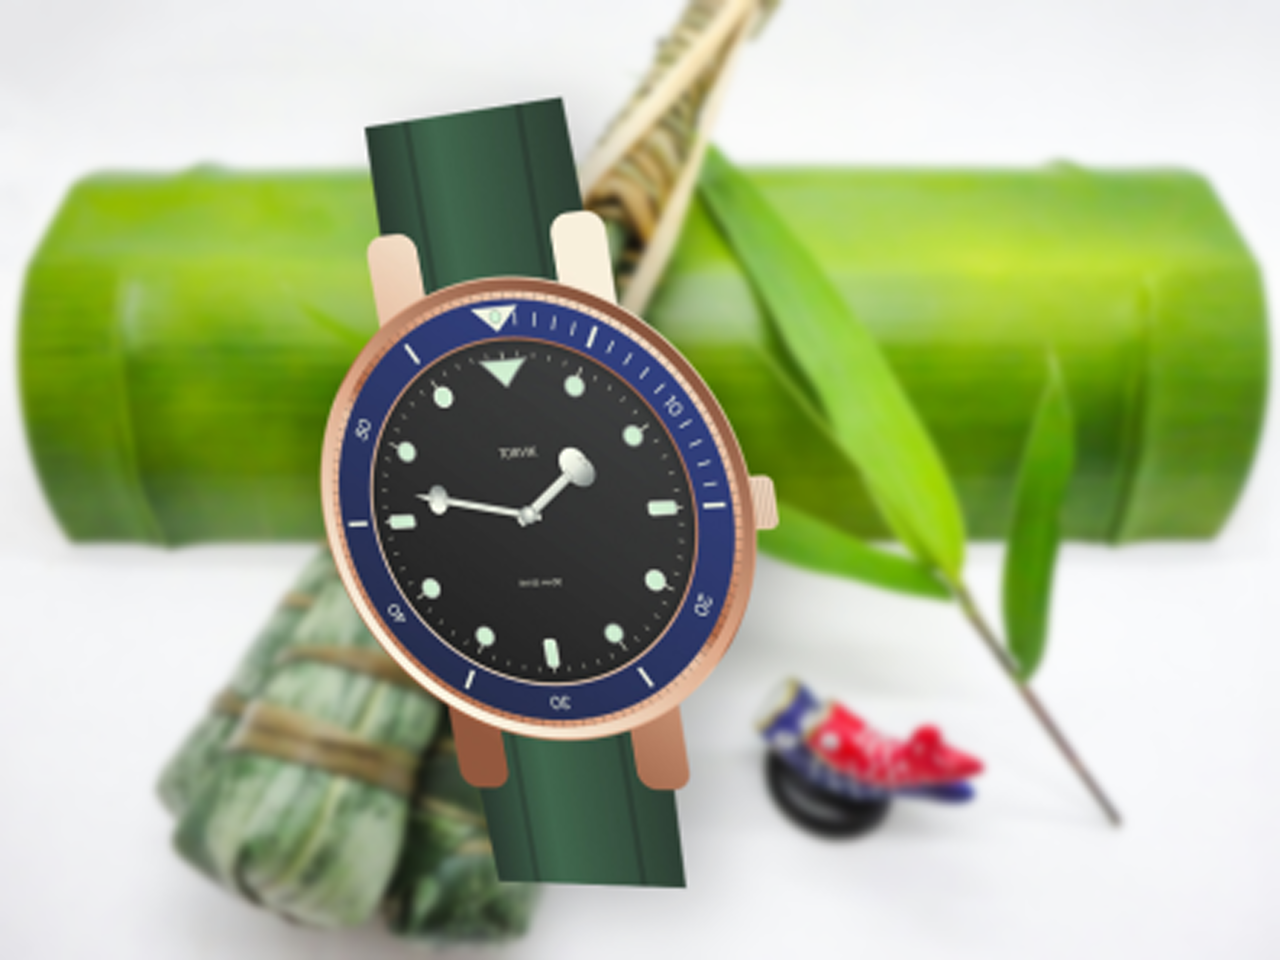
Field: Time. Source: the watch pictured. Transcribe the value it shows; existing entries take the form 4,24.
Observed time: 1,47
